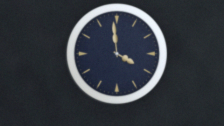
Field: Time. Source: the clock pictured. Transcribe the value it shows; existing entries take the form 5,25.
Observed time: 3,59
